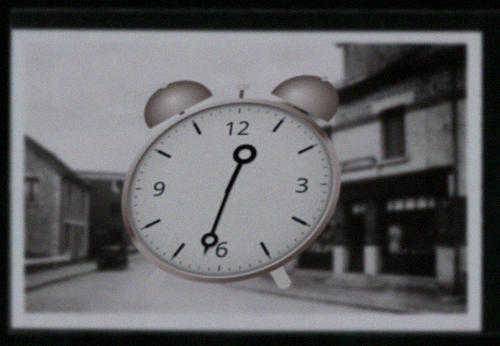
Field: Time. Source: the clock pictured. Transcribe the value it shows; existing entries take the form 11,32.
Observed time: 12,32
